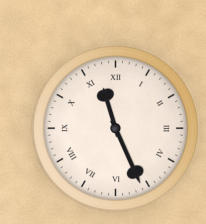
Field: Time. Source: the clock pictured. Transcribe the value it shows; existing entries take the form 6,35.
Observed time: 11,26
